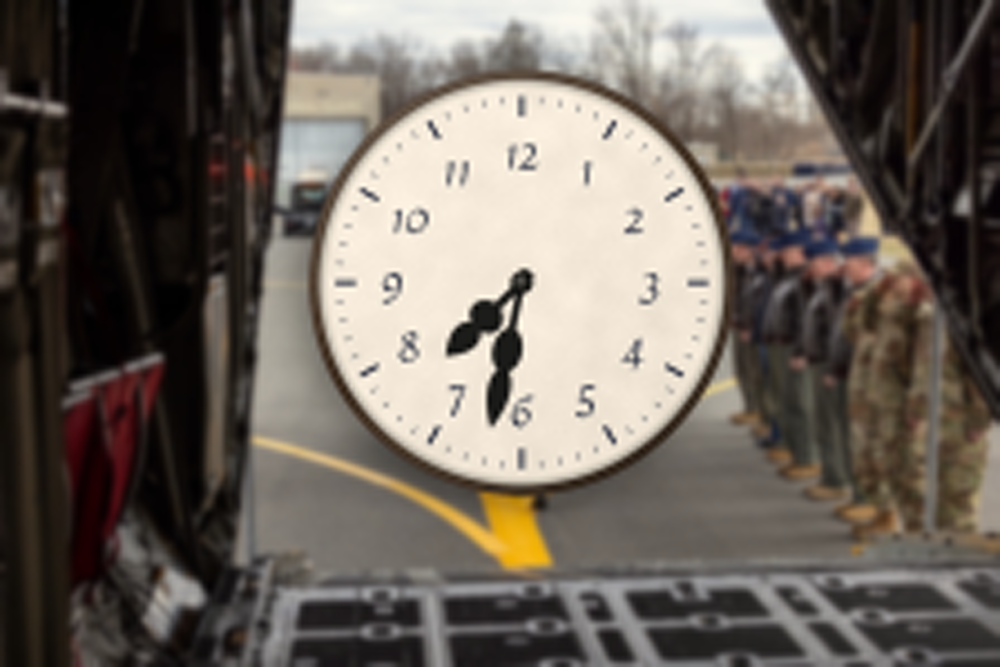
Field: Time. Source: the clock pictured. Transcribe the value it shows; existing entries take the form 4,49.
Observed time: 7,32
